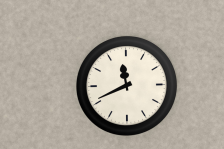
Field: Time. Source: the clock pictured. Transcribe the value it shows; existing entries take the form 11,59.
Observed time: 11,41
